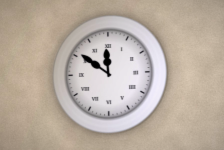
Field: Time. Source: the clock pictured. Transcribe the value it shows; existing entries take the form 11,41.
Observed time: 11,51
